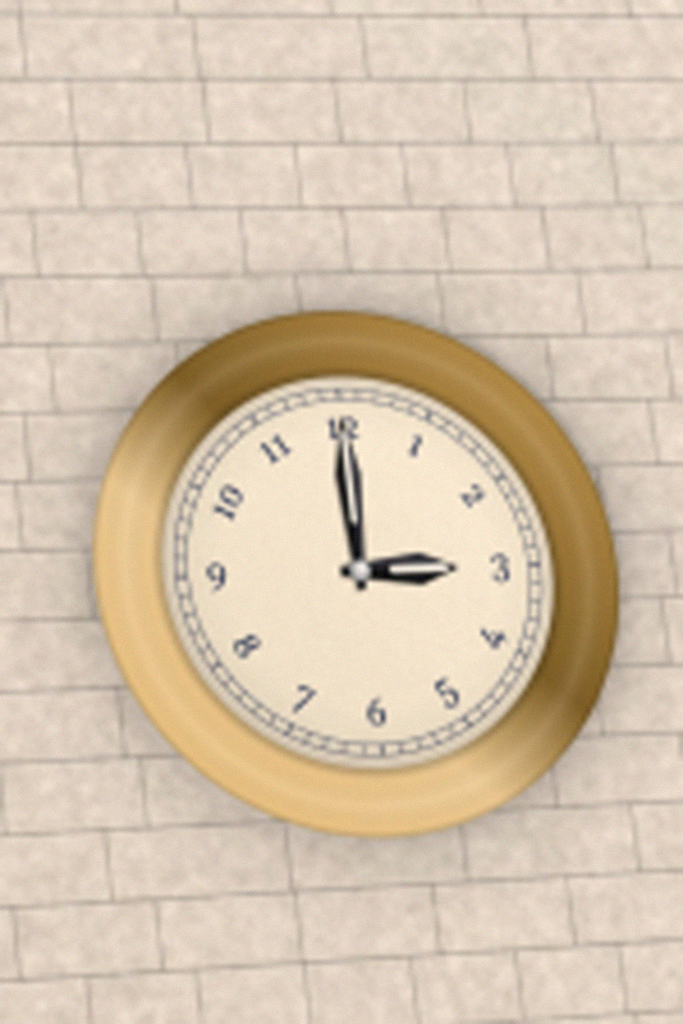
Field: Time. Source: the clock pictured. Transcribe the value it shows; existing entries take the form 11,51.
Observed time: 3,00
